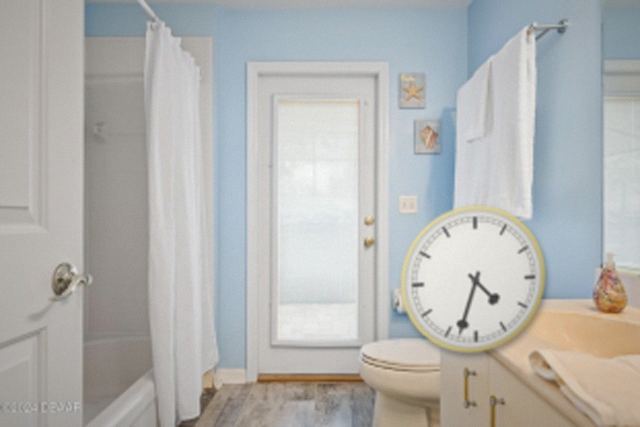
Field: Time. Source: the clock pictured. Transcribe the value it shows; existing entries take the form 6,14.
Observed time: 4,33
